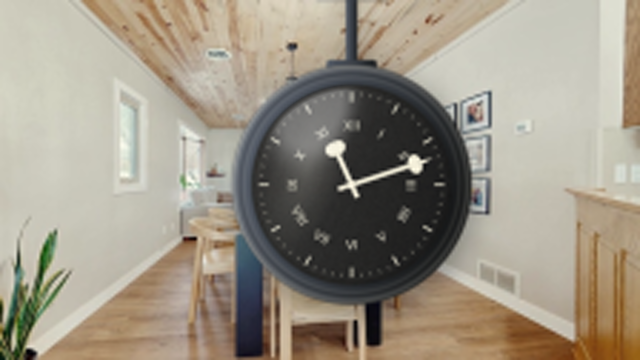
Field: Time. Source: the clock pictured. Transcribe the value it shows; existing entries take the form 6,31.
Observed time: 11,12
